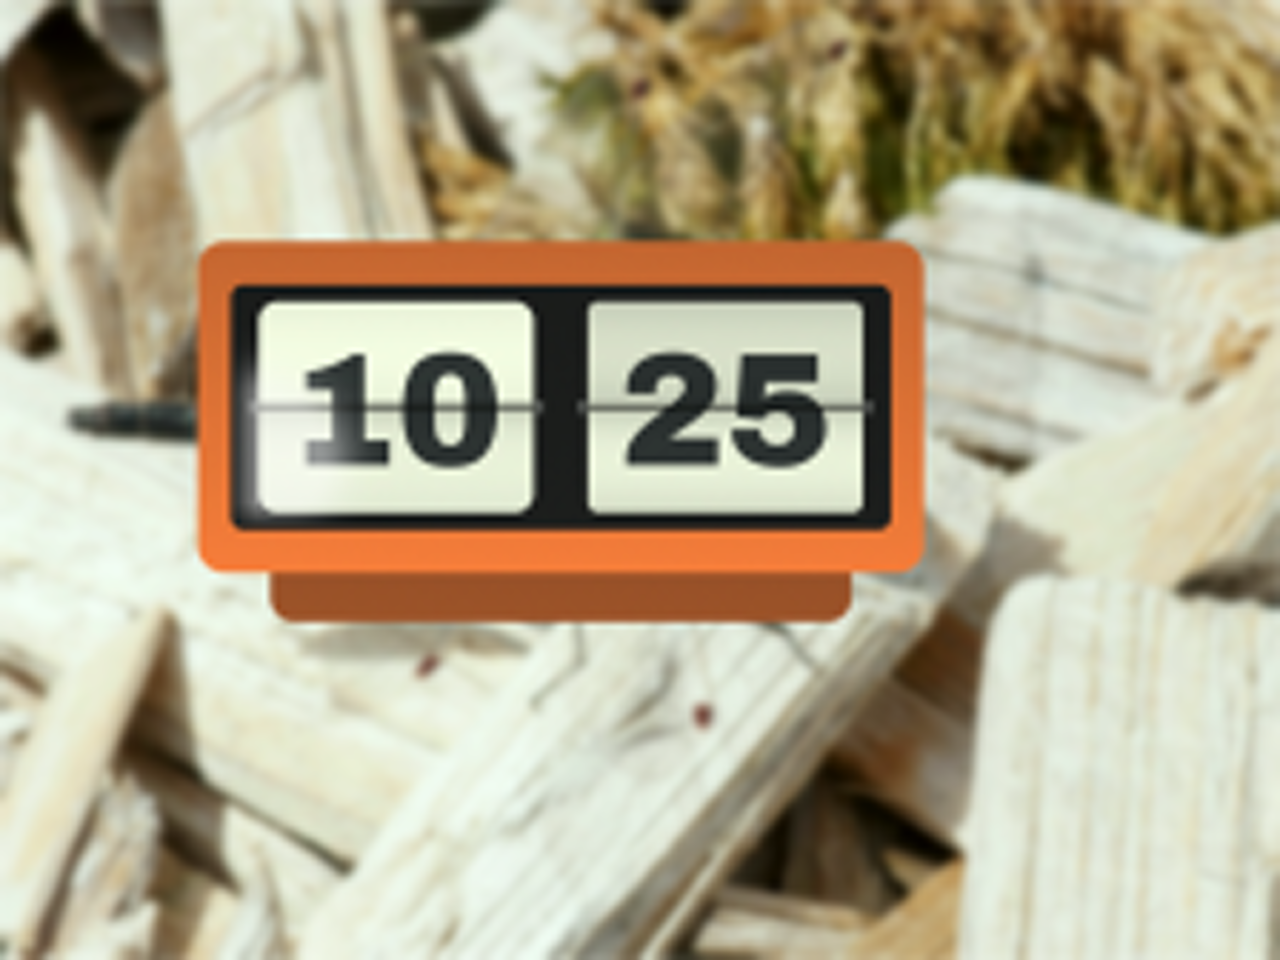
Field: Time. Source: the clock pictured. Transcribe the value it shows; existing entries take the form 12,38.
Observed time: 10,25
